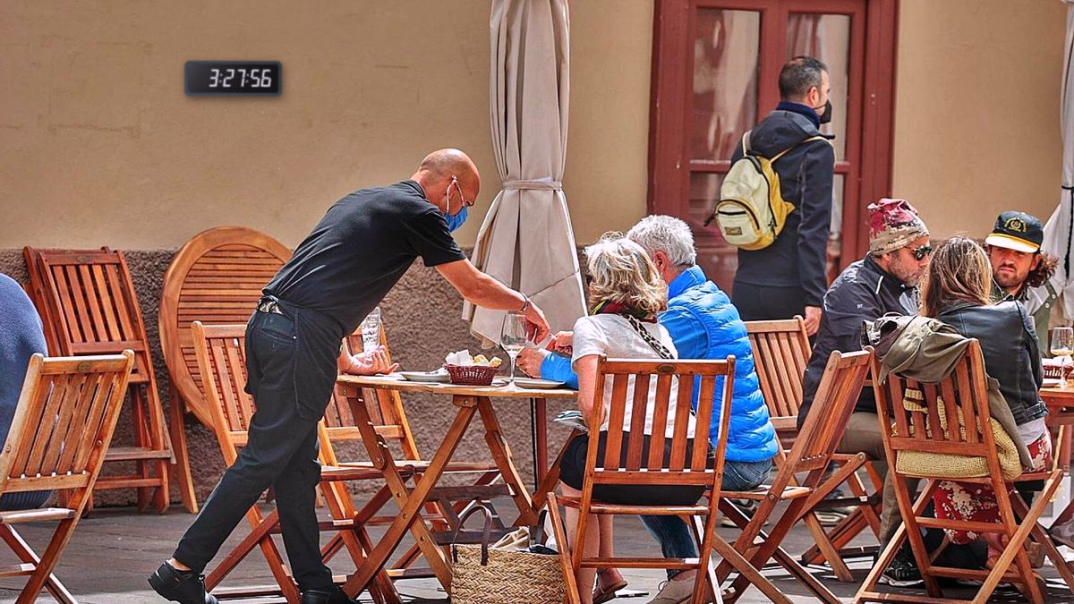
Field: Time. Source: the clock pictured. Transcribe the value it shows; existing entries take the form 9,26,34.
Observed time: 3,27,56
